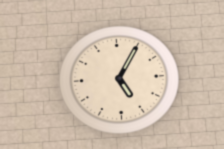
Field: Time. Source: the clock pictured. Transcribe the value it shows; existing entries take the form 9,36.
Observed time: 5,05
